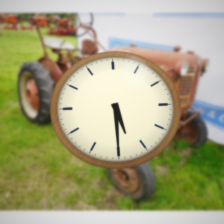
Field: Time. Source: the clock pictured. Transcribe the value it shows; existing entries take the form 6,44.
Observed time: 5,30
